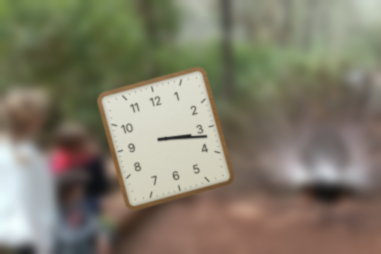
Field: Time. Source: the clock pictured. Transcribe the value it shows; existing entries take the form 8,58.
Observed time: 3,17
